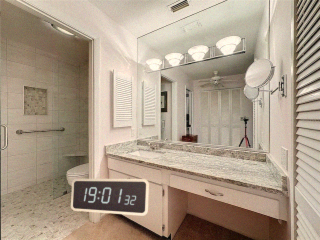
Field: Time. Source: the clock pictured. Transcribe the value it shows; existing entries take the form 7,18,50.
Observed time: 19,01,32
